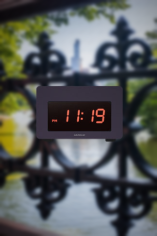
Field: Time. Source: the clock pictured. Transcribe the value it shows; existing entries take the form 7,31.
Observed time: 11,19
